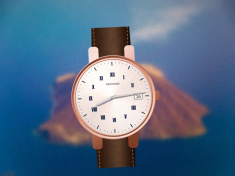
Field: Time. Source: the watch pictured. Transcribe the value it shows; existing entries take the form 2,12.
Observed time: 8,14
